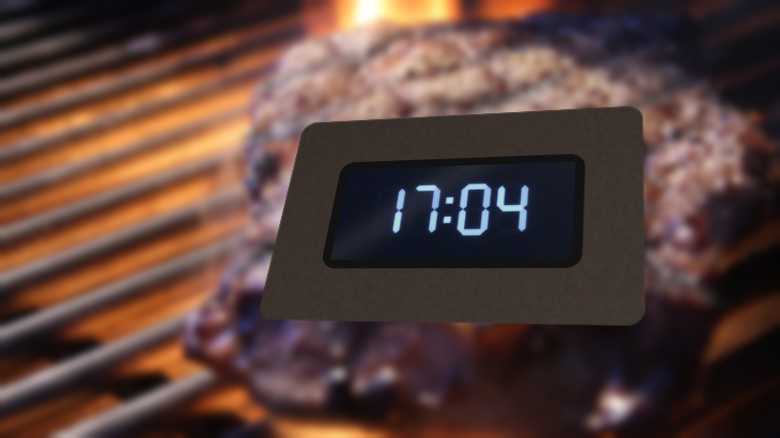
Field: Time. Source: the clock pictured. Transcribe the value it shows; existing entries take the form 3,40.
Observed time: 17,04
